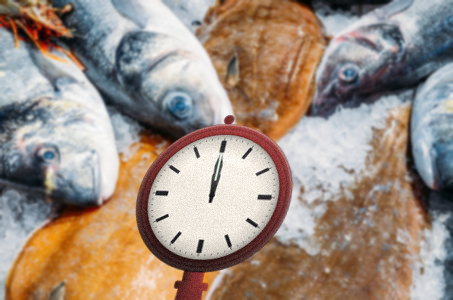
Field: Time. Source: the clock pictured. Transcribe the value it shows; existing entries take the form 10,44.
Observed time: 12,00
